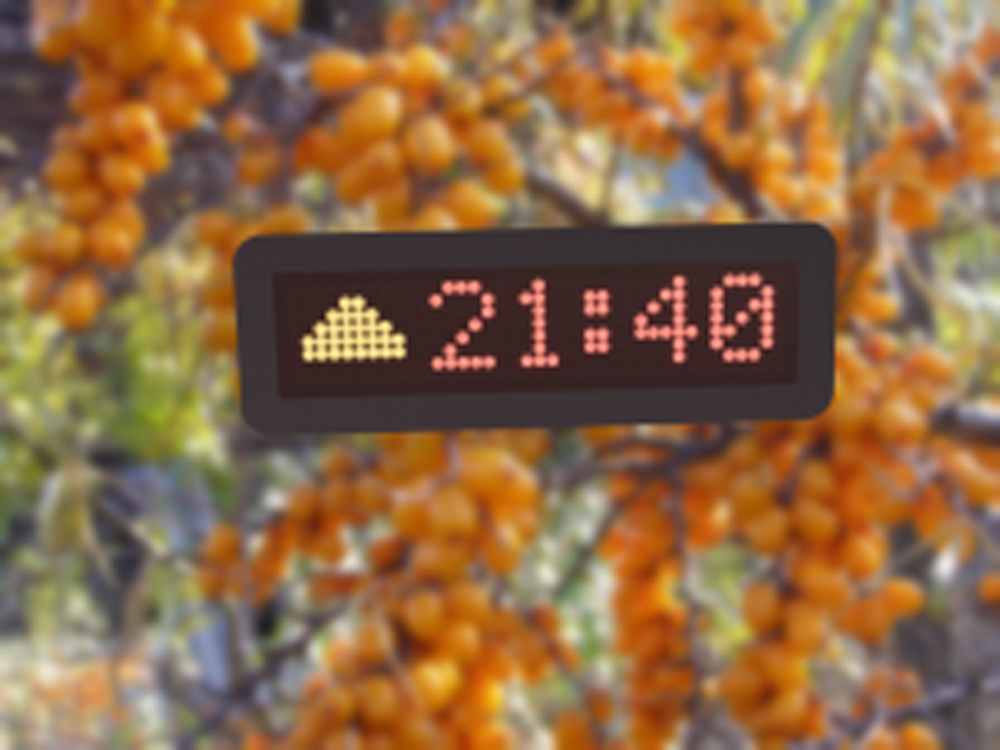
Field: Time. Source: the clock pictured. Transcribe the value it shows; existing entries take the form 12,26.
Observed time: 21,40
